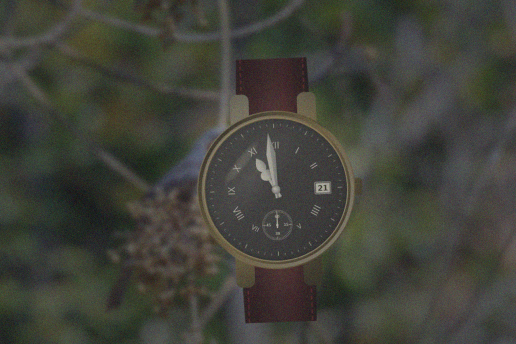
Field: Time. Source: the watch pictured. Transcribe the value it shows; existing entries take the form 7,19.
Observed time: 10,59
